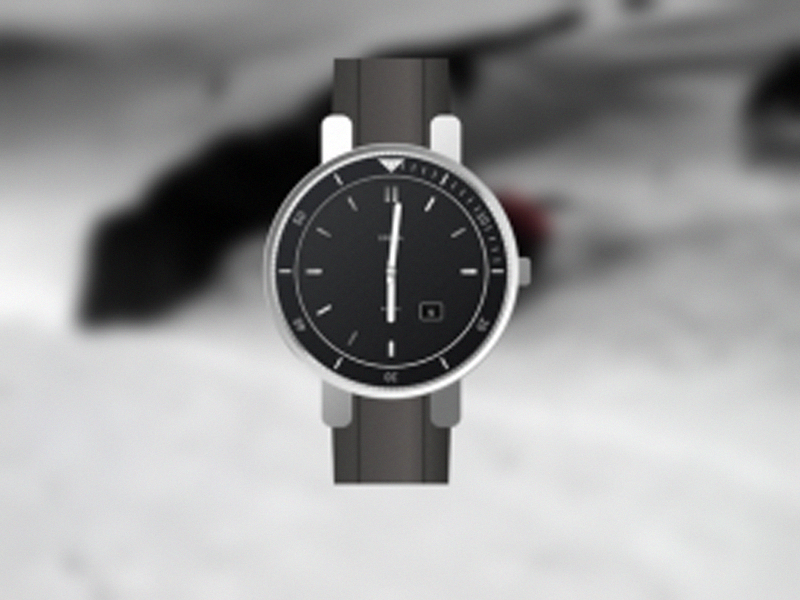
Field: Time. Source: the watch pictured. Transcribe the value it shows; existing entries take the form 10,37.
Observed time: 6,01
